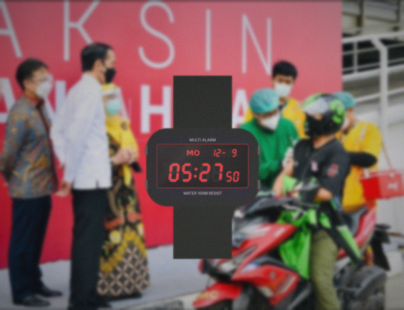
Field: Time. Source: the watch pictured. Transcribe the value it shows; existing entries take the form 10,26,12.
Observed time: 5,27,50
